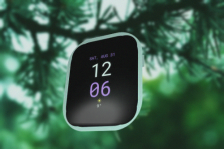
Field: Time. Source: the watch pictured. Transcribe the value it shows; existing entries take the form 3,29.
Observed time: 12,06
